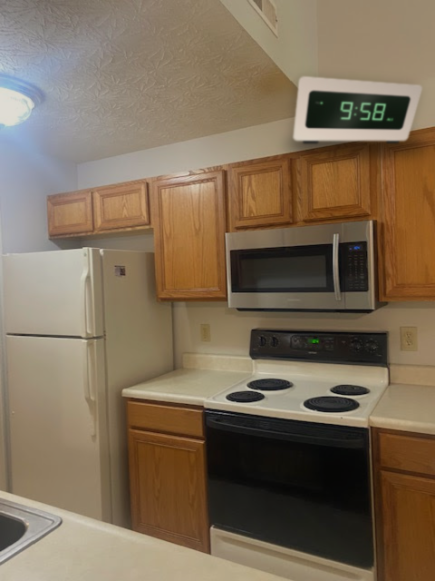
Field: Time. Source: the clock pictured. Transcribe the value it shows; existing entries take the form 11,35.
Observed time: 9,58
